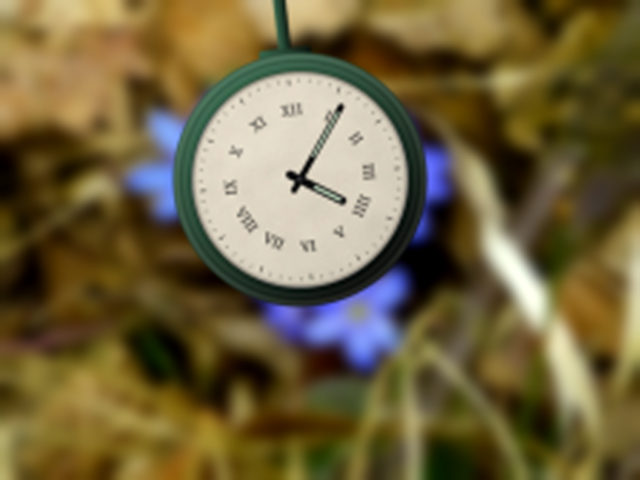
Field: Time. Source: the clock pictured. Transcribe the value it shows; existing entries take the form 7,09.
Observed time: 4,06
